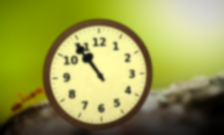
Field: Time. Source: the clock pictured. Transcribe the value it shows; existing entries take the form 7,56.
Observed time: 10,54
